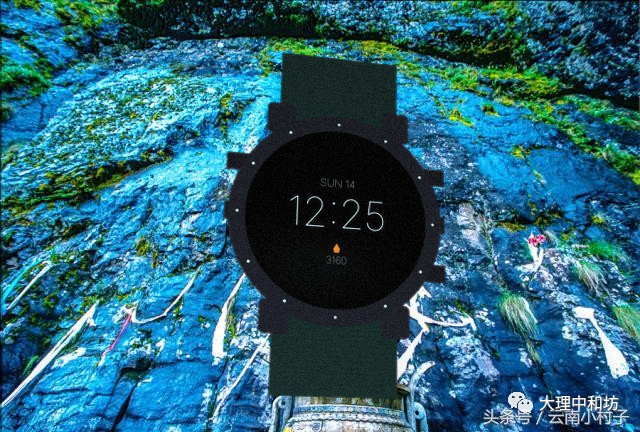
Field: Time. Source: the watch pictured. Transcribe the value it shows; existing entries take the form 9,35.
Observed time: 12,25
